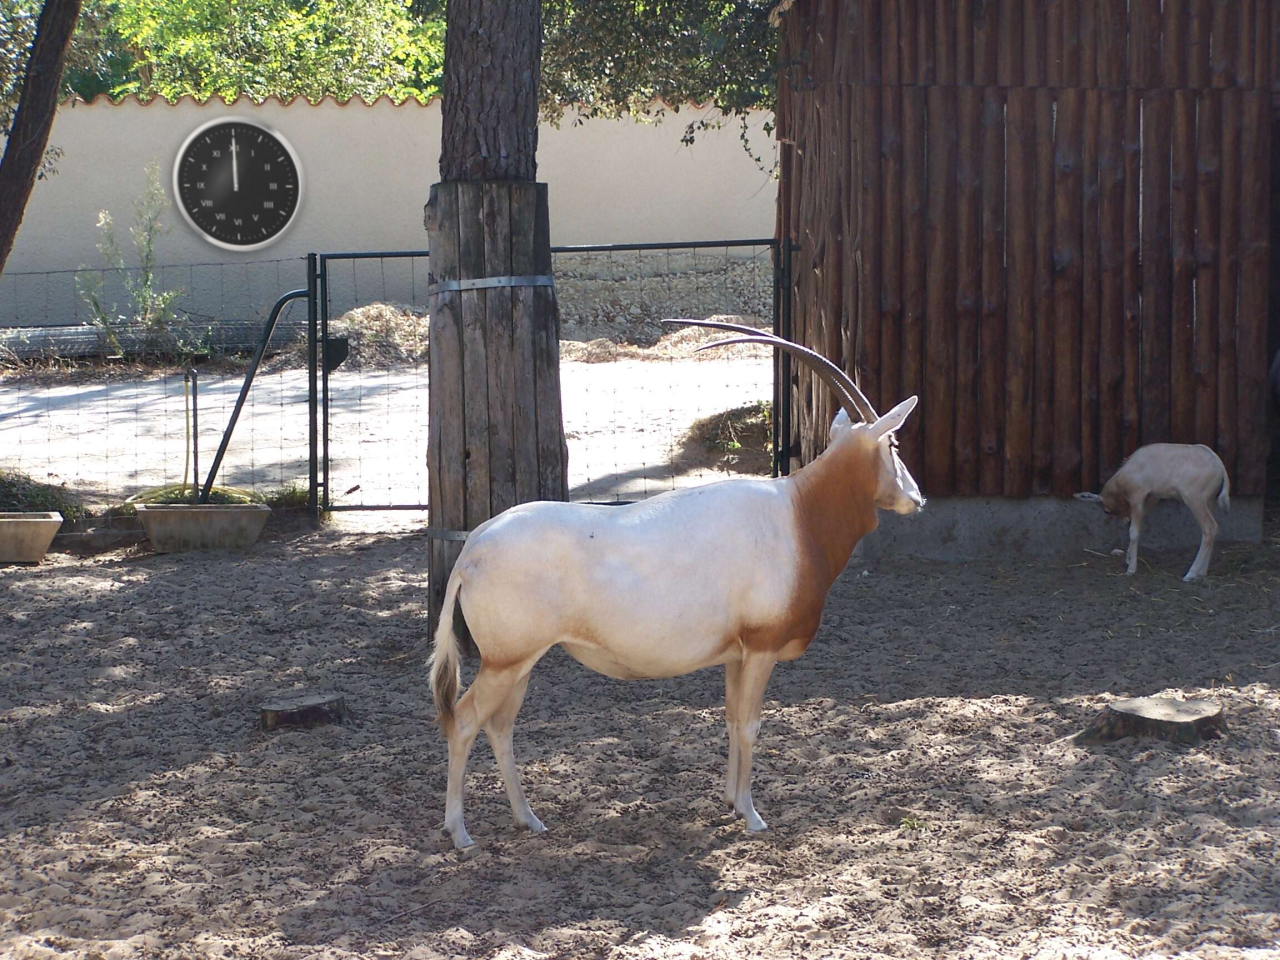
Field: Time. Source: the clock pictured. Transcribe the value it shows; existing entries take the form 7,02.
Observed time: 12,00
